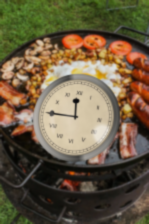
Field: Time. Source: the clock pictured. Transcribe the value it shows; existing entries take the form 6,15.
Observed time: 11,45
